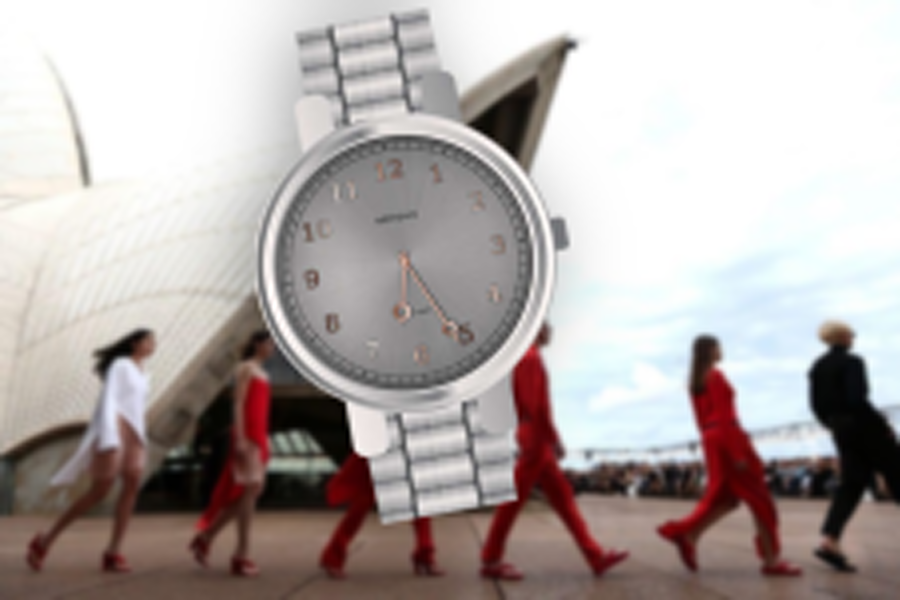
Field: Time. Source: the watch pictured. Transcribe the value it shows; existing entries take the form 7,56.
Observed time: 6,26
